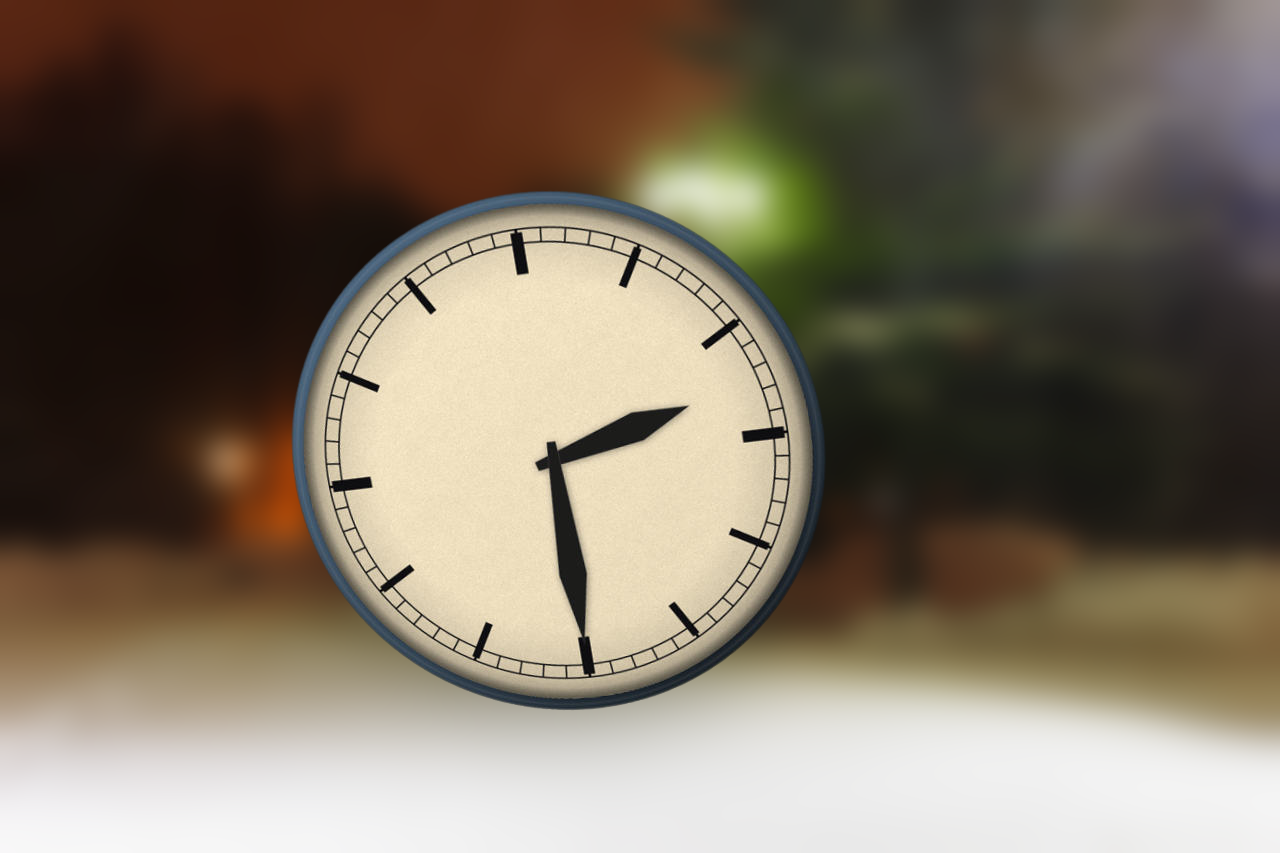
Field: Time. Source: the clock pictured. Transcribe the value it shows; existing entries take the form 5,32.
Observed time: 2,30
